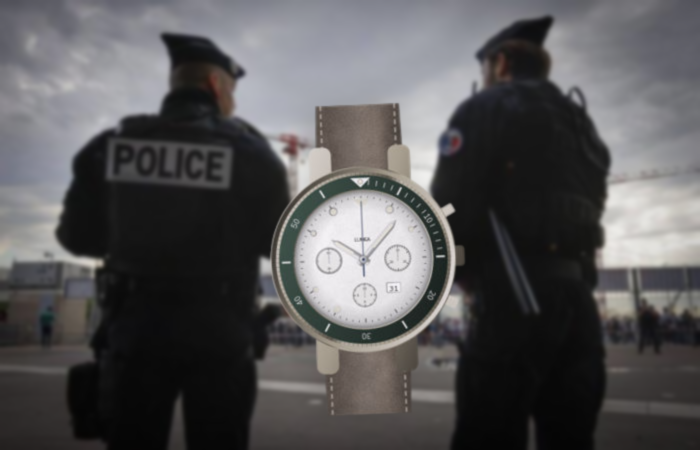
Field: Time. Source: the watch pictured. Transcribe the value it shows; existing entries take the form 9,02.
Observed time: 10,07
